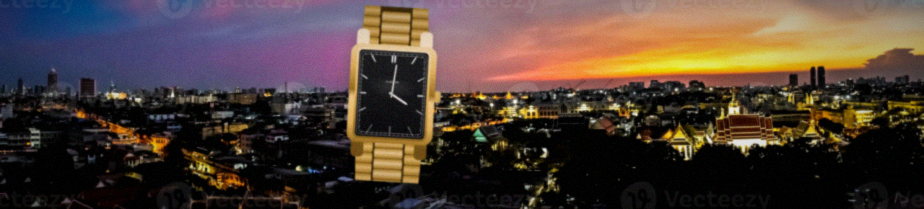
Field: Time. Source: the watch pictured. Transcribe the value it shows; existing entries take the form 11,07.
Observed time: 4,01
